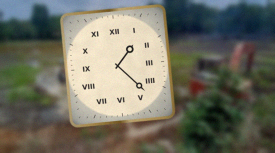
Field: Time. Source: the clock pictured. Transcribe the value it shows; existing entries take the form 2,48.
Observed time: 1,23
